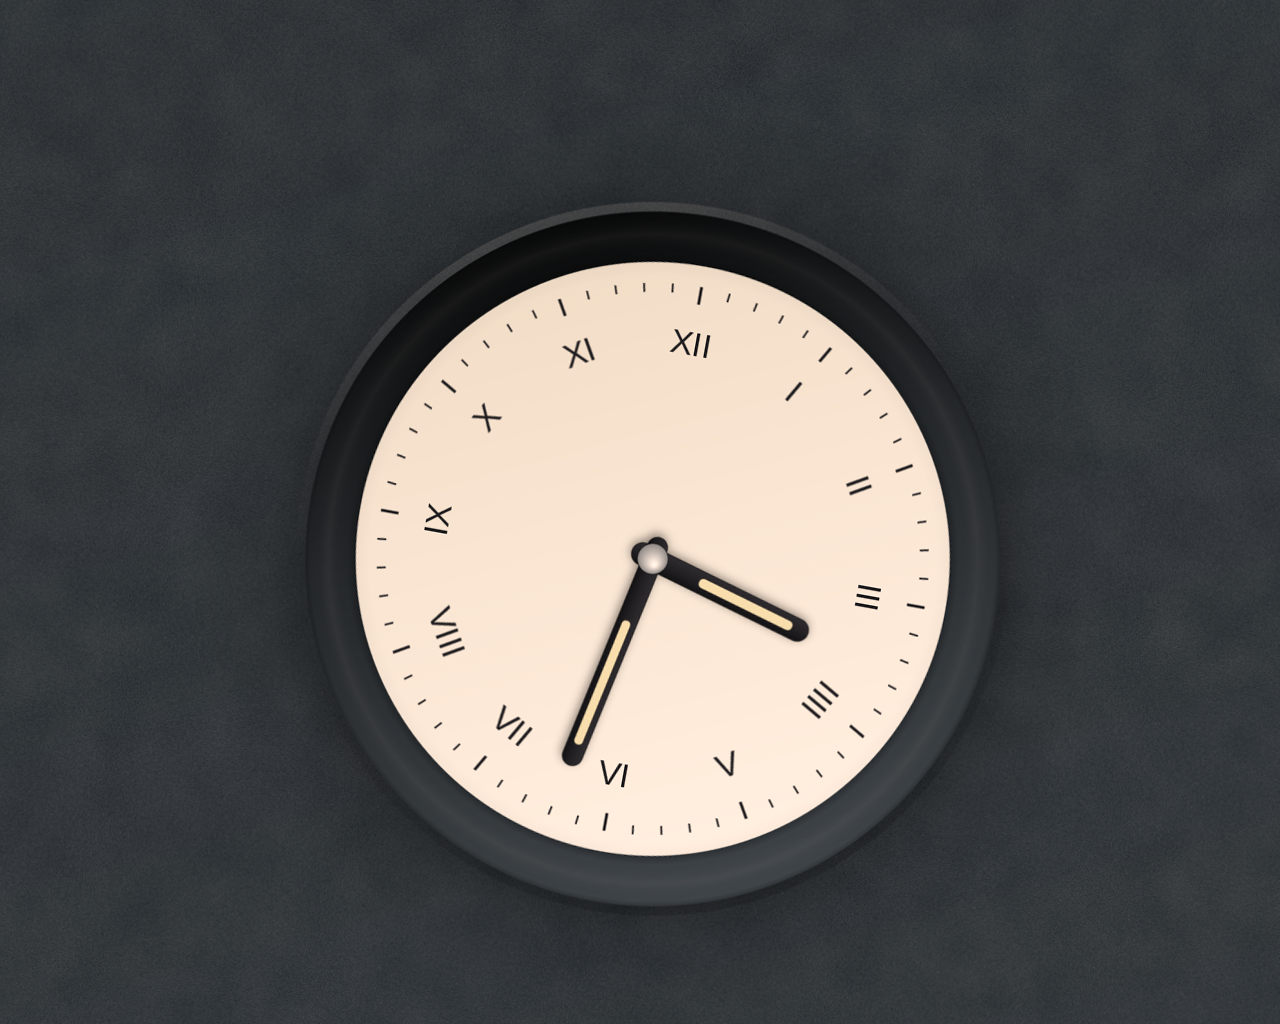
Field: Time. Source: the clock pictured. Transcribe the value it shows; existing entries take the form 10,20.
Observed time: 3,32
